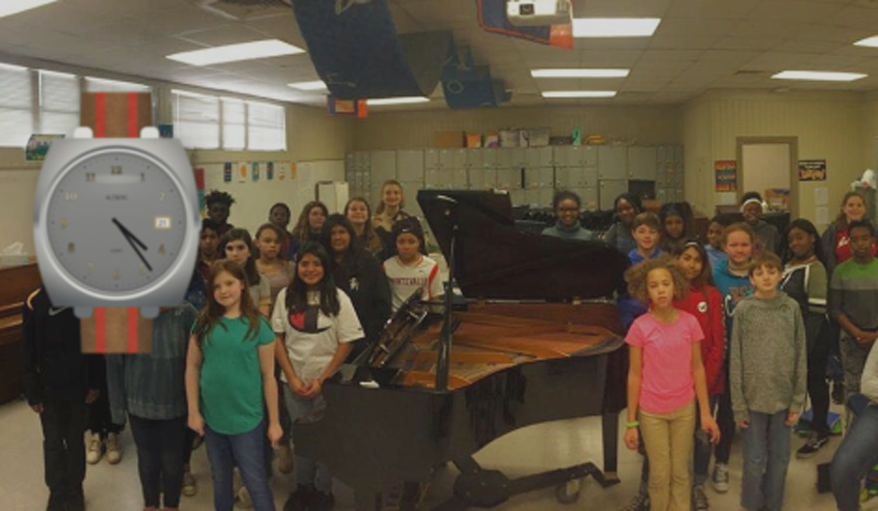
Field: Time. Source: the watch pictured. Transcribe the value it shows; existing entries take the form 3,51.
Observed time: 4,24
